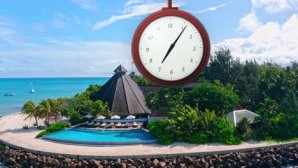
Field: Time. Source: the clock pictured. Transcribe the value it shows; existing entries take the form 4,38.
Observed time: 7,06
